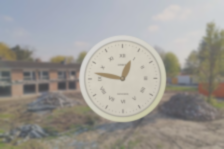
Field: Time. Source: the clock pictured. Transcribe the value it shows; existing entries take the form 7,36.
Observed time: 12,47
